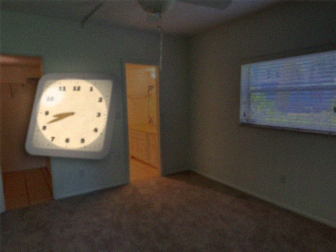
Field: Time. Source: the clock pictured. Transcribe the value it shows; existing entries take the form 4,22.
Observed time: 8,41
